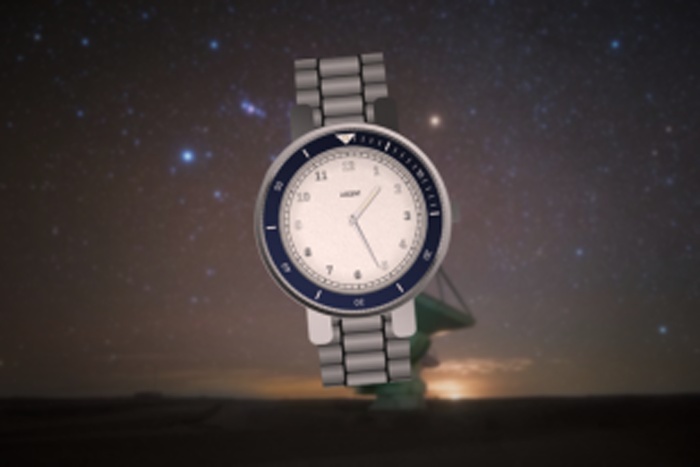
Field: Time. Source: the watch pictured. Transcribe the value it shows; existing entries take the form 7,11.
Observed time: 1,26
